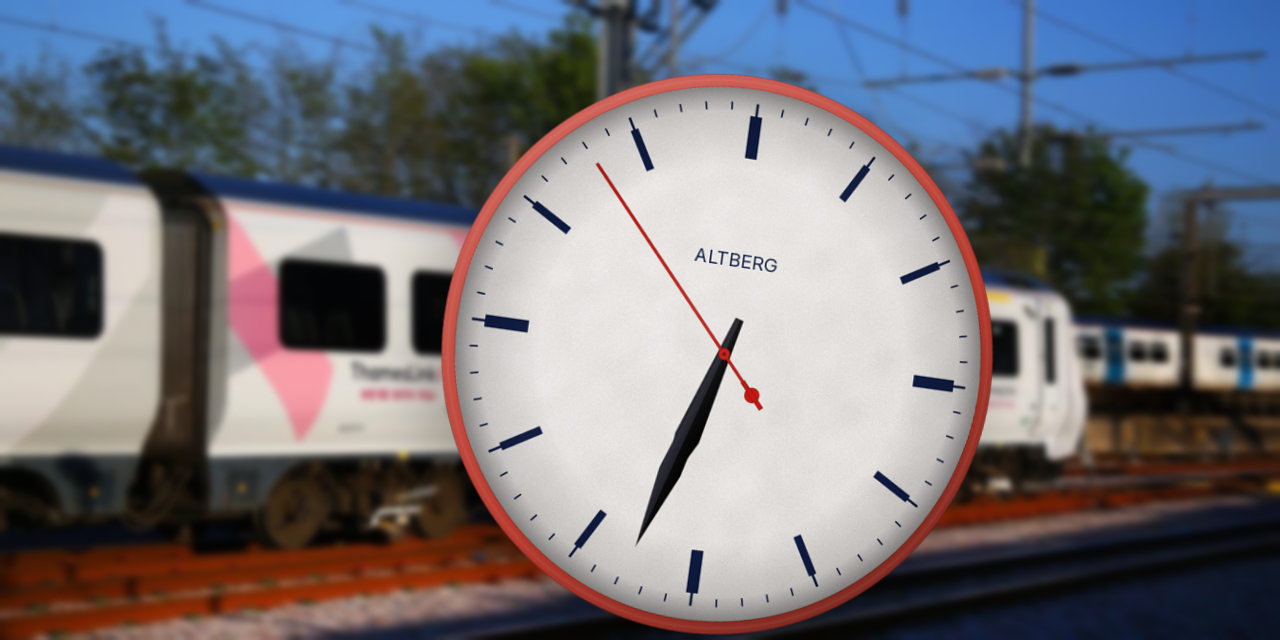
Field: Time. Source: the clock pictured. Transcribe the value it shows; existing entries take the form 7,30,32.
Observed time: 6,32,53
